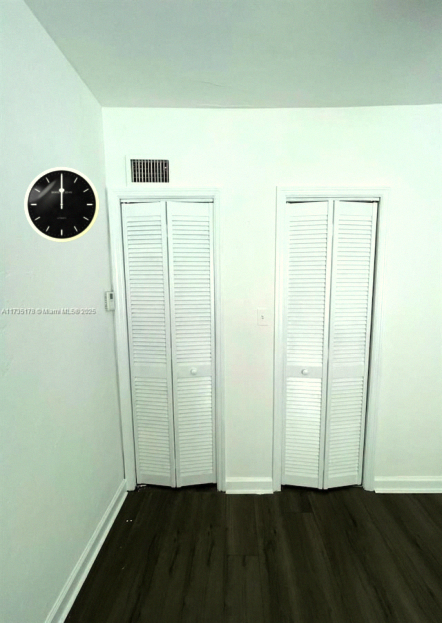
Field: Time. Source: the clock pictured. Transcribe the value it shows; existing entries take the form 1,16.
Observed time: 12,00
